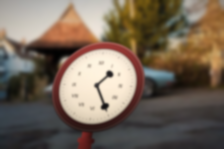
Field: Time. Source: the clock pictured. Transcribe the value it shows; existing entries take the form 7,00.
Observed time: 1,25
